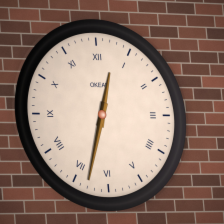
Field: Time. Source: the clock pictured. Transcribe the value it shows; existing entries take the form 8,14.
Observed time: 12,33
